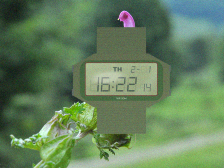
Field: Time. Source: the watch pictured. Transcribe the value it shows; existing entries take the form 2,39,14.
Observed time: 16,22,14
